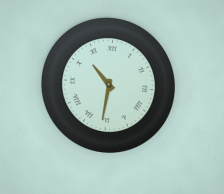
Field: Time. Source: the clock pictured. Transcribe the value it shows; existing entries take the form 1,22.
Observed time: 10,31
